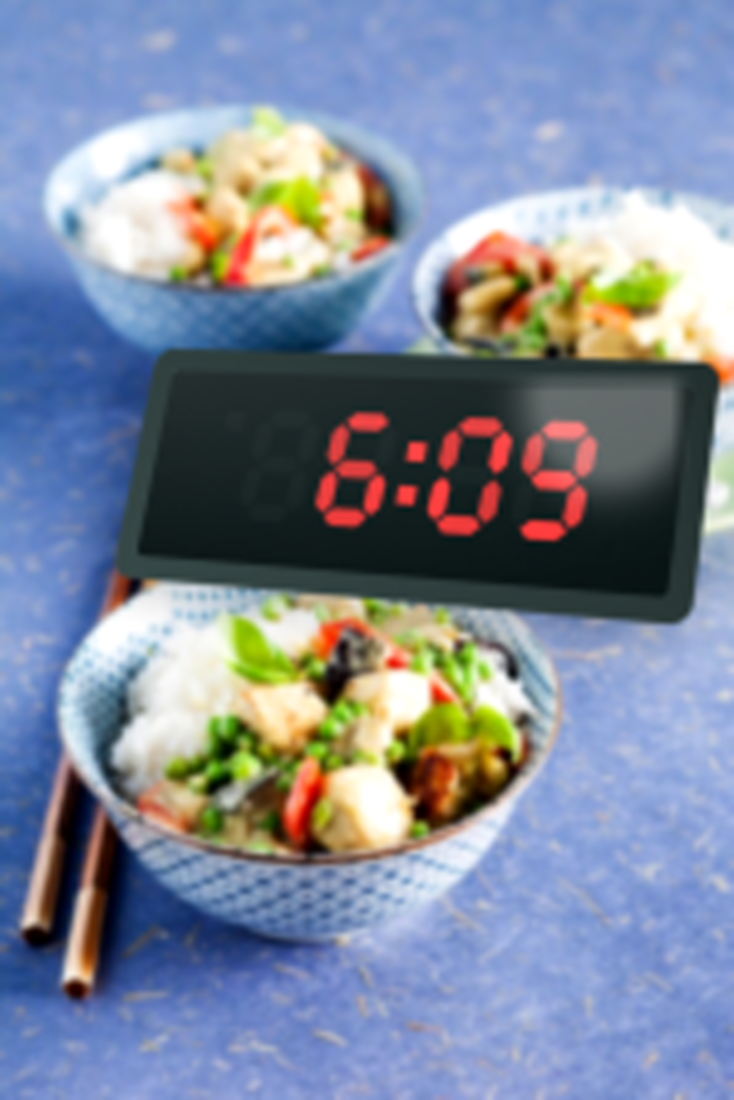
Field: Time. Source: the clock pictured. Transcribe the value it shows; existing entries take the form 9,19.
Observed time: 6,09
